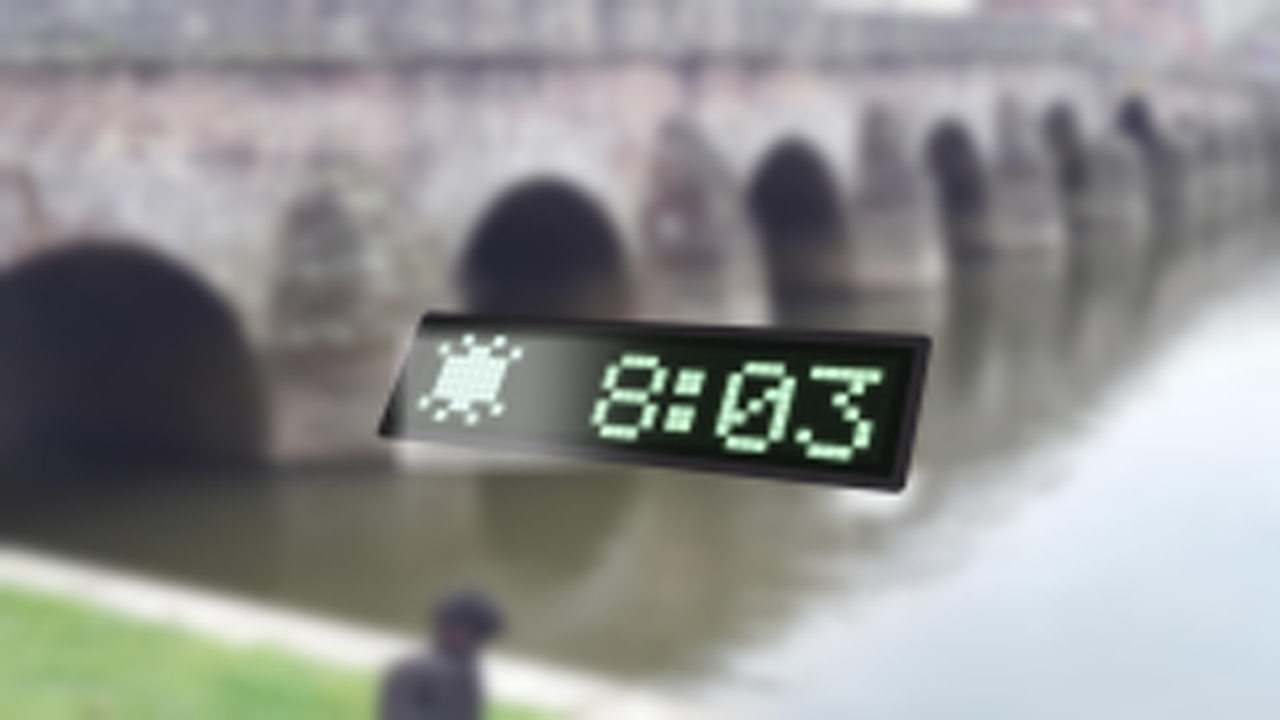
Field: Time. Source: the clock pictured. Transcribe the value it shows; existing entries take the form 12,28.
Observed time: 8,03
